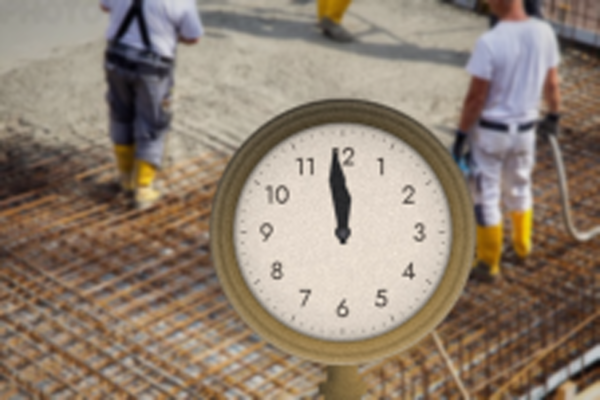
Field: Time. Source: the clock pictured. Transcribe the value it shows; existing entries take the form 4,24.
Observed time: 11,59
